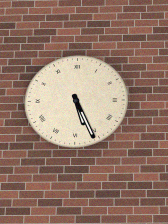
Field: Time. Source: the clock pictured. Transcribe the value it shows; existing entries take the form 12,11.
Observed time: 5,26
